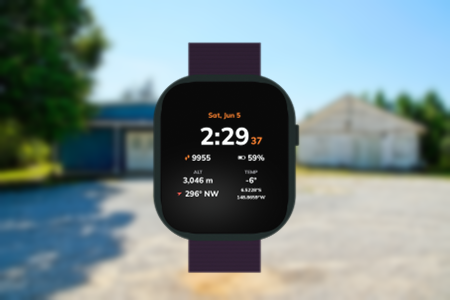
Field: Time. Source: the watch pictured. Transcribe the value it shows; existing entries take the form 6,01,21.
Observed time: 2,29,37
